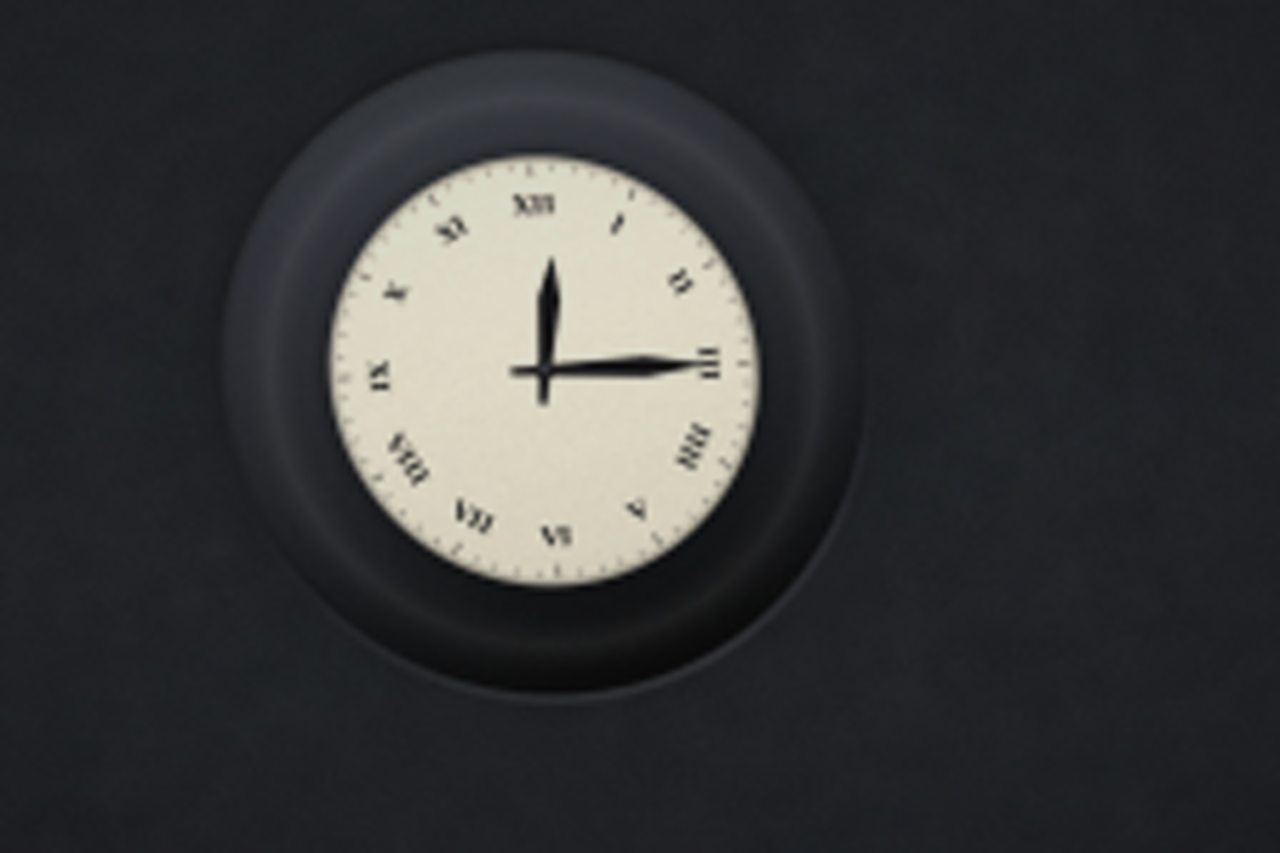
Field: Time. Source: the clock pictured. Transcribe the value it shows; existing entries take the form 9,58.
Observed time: 12,15
